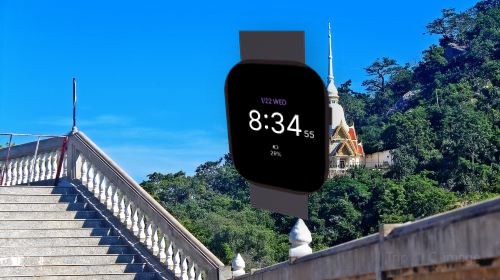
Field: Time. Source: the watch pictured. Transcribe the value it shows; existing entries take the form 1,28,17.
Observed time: 8,34,55
